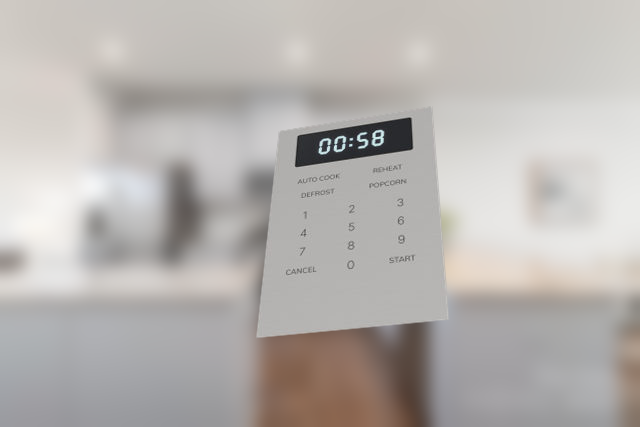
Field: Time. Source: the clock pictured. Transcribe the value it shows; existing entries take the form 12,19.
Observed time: 0,58
